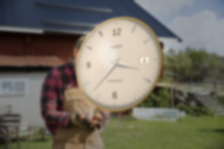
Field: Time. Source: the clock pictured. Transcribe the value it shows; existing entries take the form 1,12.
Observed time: 3,37
